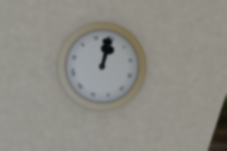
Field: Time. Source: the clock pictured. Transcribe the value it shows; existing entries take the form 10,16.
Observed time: 11,59
